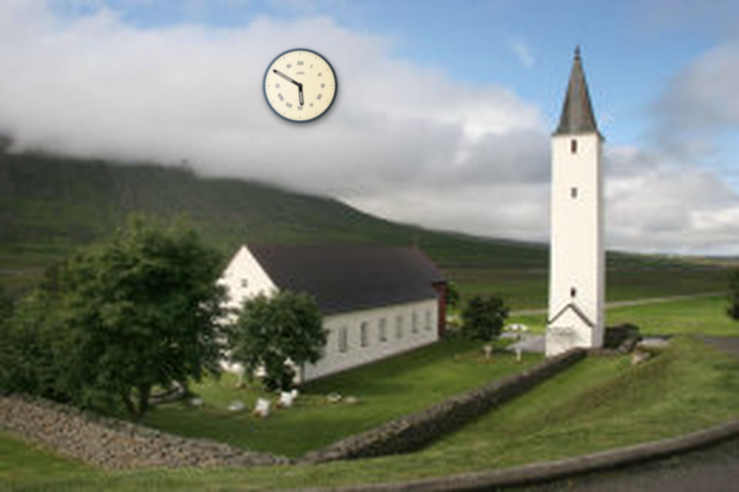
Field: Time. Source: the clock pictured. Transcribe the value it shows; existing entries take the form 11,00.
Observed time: 5,50
